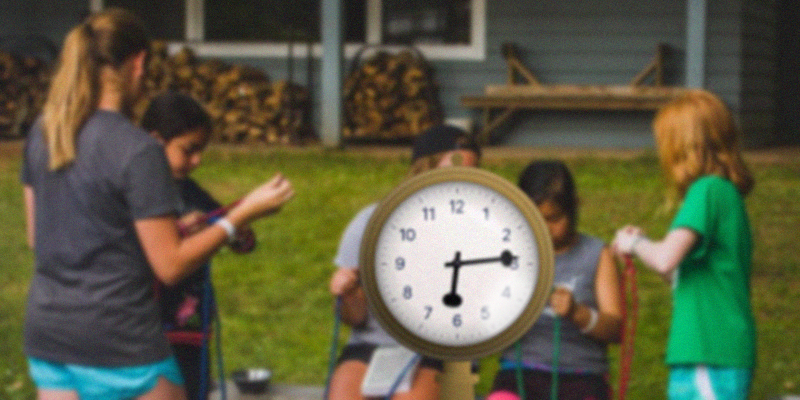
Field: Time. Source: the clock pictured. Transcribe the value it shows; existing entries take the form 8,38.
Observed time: 6,14
